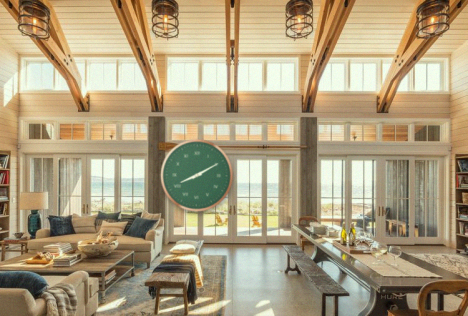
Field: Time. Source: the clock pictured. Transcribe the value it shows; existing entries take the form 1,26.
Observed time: 8,10
